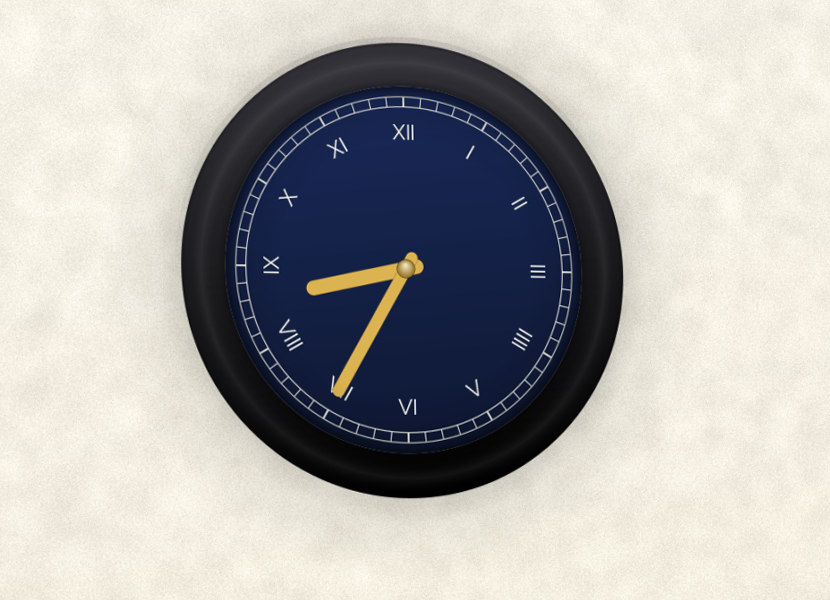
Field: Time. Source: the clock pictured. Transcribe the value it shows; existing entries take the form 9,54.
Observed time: 8,35
